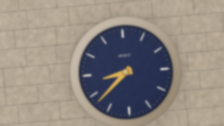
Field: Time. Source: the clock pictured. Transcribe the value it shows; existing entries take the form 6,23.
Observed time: 8,38
